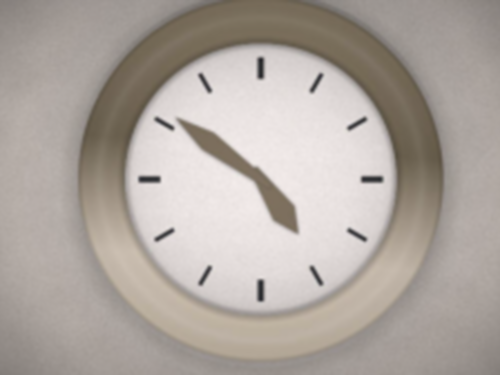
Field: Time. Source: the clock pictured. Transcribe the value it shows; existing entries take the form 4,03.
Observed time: 4,51
